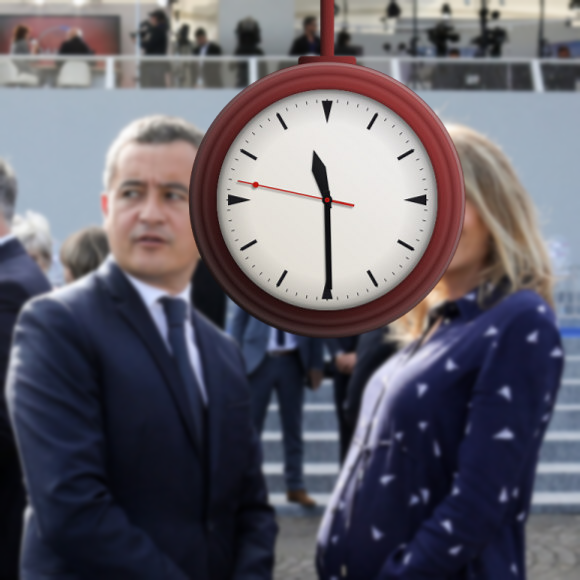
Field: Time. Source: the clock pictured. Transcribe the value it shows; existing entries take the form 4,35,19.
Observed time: 11,29,47
